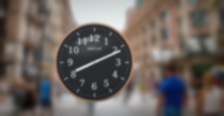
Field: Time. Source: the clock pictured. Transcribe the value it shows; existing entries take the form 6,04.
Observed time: 8,11
